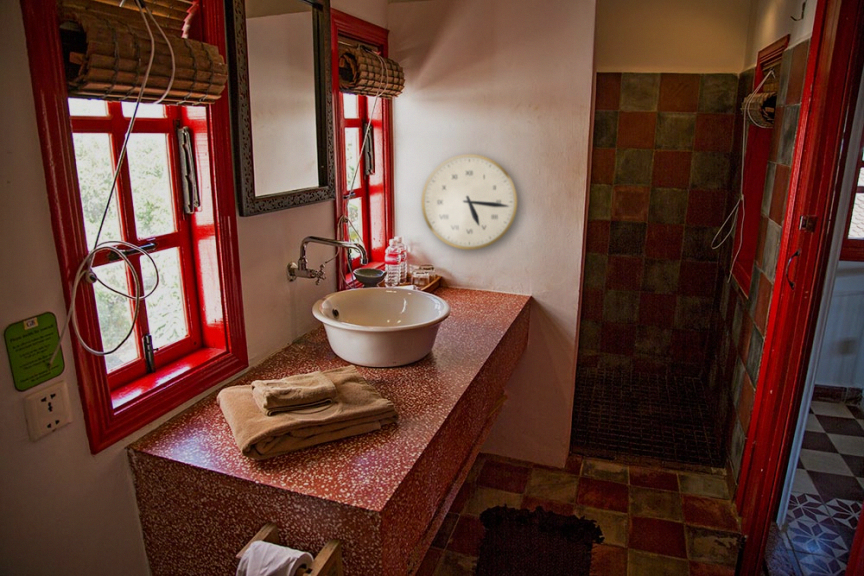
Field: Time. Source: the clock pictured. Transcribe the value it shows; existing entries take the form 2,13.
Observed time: 5,16
